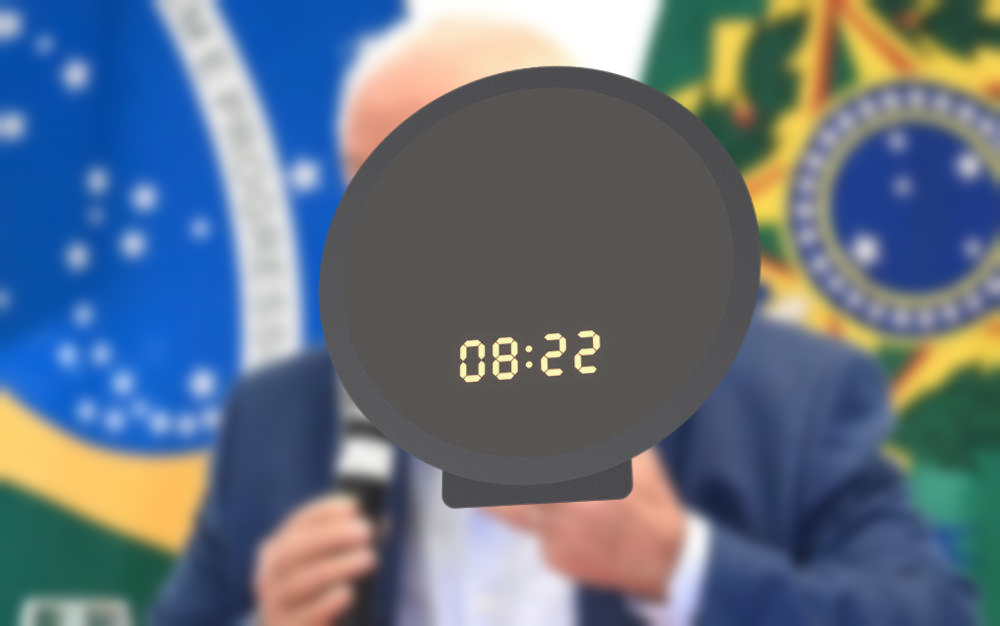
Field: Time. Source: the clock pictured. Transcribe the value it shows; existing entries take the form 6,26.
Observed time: 8,22
